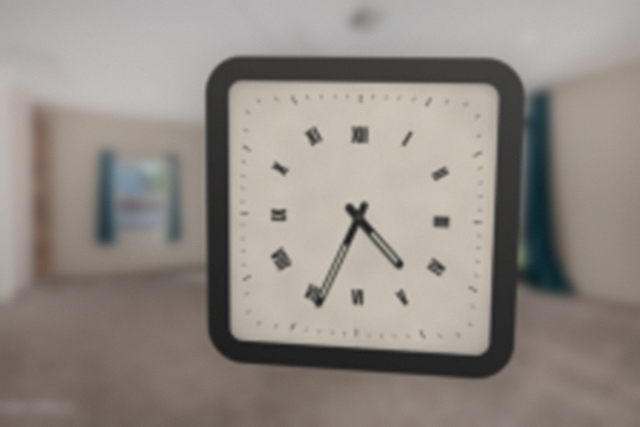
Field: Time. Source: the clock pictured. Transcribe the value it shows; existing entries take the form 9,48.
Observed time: 4,34
